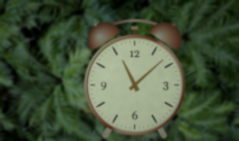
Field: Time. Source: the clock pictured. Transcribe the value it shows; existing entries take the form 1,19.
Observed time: 11,08
